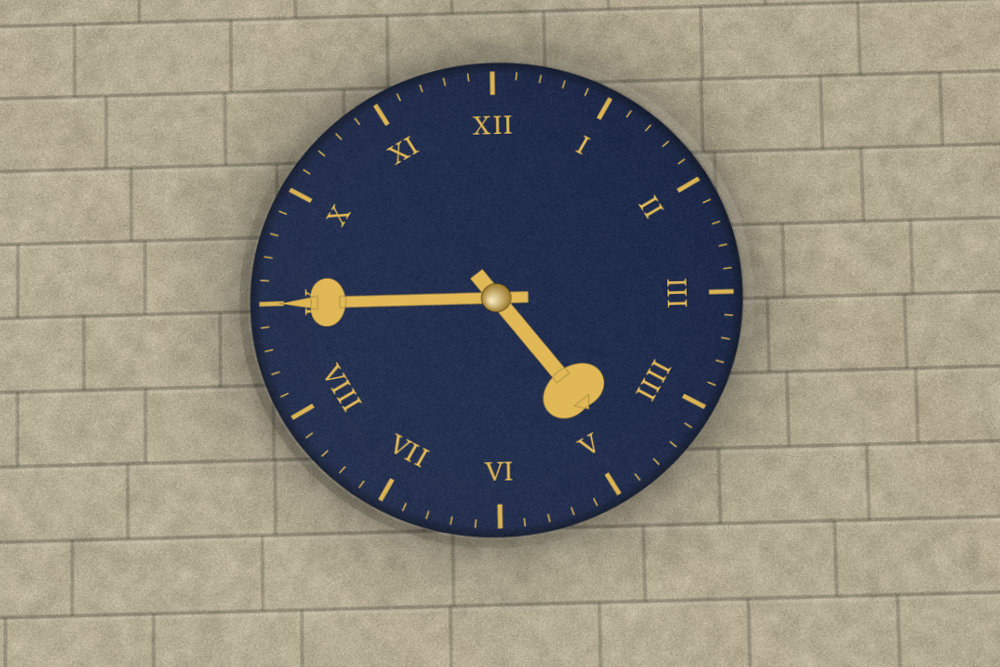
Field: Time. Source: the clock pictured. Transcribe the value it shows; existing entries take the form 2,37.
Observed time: 4,45
